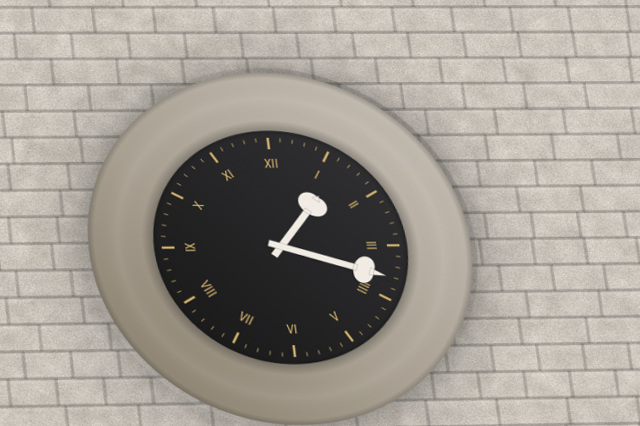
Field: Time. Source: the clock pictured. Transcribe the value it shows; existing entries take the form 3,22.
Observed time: 1,18
